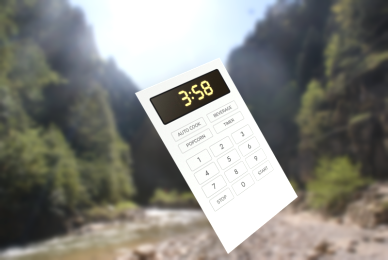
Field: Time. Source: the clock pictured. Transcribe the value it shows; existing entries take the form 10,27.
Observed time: 3,58
